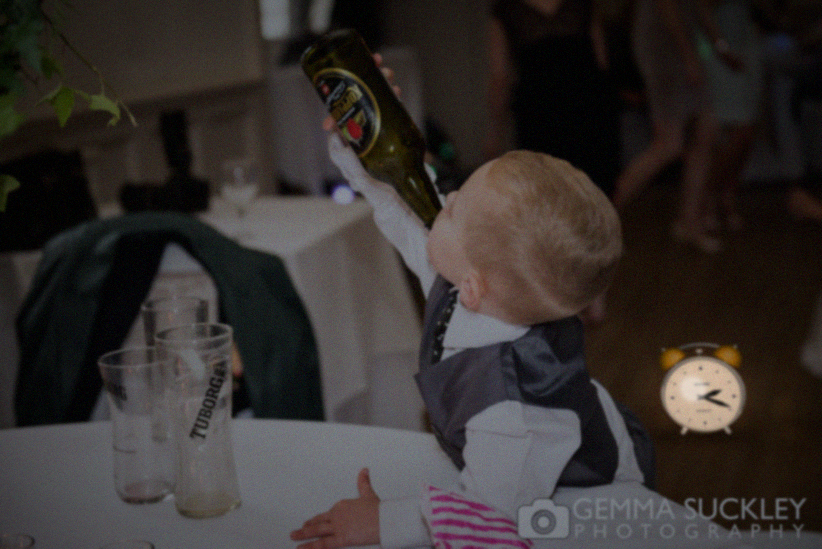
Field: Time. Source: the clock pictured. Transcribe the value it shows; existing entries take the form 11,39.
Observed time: 2,19
